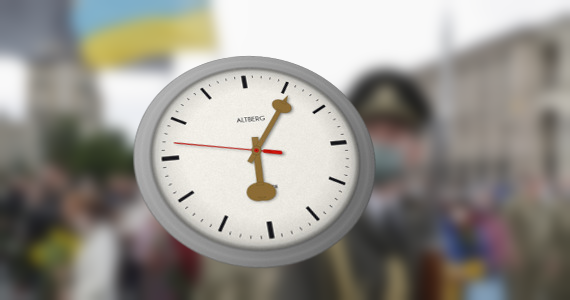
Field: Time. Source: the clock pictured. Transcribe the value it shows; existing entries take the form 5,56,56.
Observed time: 6,05,47
